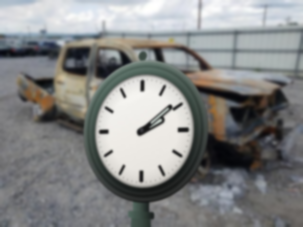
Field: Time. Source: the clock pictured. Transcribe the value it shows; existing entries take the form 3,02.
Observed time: 2,09
